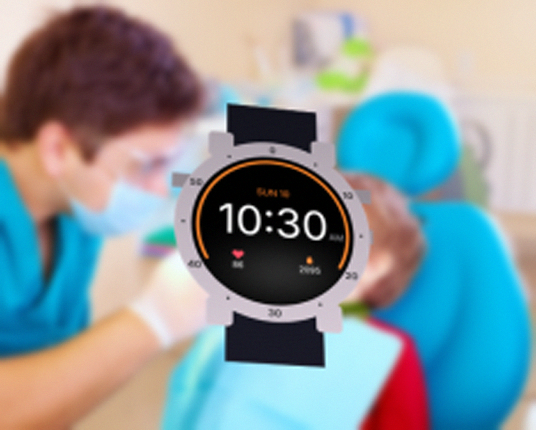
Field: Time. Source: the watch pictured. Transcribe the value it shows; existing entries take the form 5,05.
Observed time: 10,30
